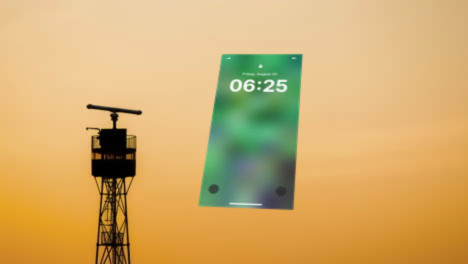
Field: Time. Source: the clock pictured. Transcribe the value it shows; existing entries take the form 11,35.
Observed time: 6,25
